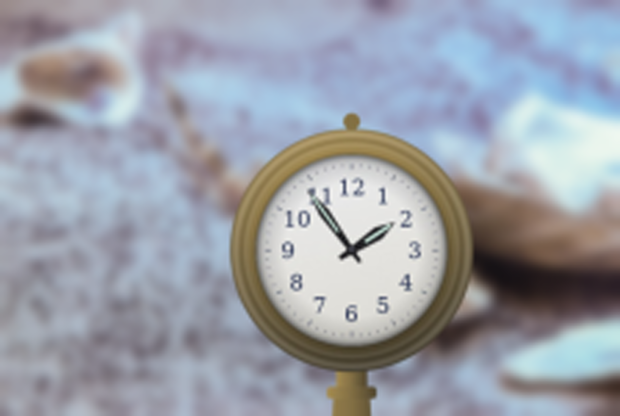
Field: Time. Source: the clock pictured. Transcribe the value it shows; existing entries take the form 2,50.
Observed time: 1,54
